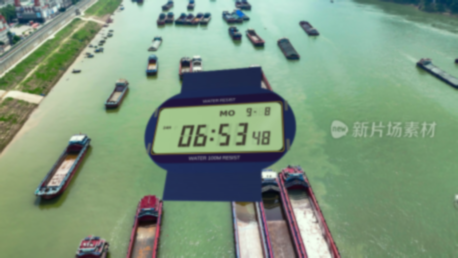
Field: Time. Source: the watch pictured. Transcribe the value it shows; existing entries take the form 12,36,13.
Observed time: 6,53,48
